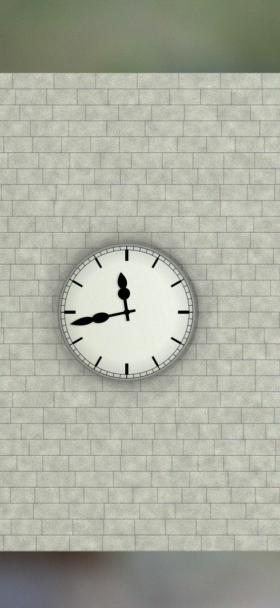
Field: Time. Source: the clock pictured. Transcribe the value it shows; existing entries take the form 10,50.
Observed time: 11,43
